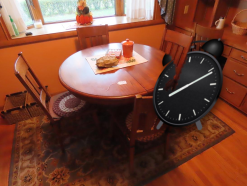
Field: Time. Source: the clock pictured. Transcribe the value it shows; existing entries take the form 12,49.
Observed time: 8,11
